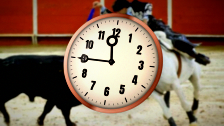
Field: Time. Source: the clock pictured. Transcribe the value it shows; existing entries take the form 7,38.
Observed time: 11,45
